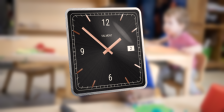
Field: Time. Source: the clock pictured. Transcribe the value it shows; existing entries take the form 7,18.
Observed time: 1,52
